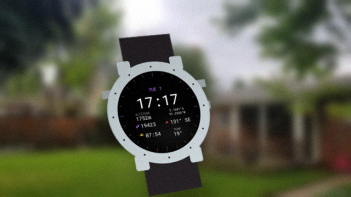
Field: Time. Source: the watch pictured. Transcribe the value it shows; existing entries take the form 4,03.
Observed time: 17,17
